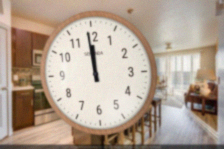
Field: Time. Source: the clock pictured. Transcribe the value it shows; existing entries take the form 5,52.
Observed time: 11,59
